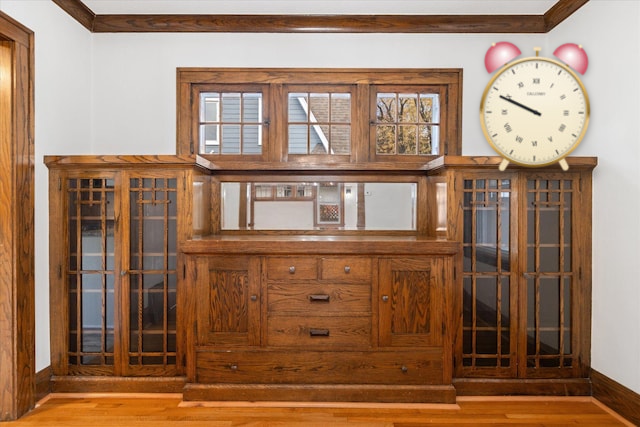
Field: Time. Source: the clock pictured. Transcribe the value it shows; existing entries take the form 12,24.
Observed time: 9,49
